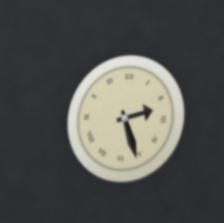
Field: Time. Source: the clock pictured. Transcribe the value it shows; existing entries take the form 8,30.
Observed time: 2,26
